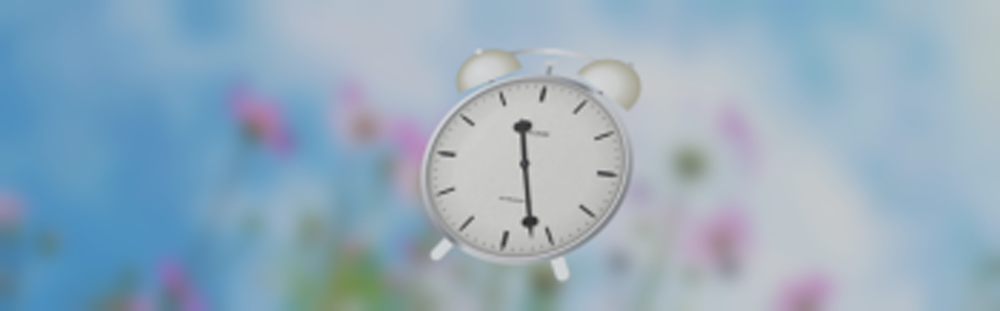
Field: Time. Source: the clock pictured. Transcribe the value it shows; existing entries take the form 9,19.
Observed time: 11,27
